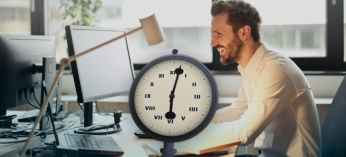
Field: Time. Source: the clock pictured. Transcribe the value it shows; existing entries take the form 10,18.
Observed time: 6,02
